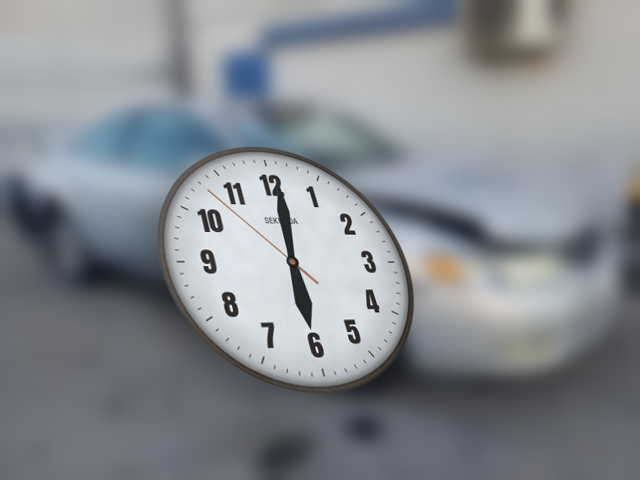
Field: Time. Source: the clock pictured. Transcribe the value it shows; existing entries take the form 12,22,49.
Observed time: 6,00,53
